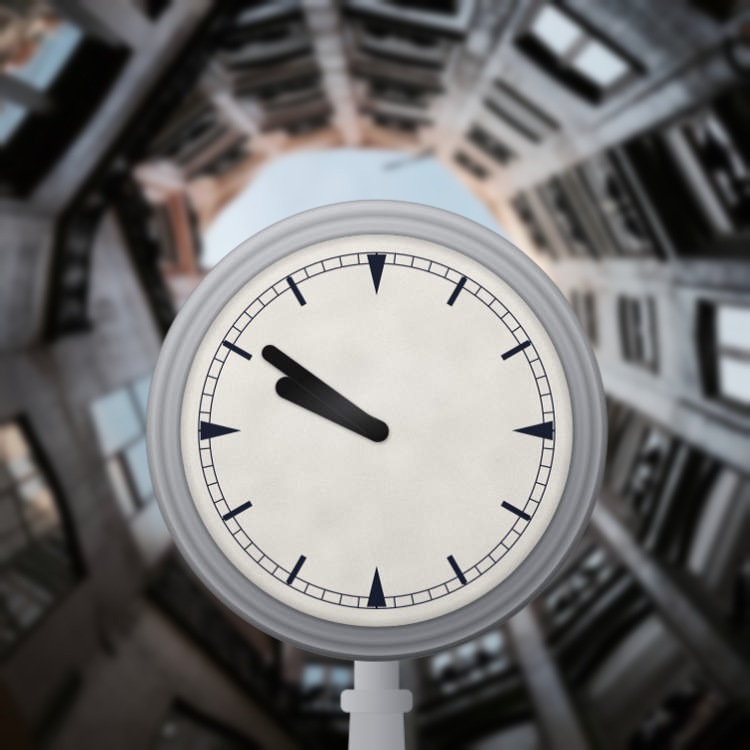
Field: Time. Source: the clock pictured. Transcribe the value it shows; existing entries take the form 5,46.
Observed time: 9,51
